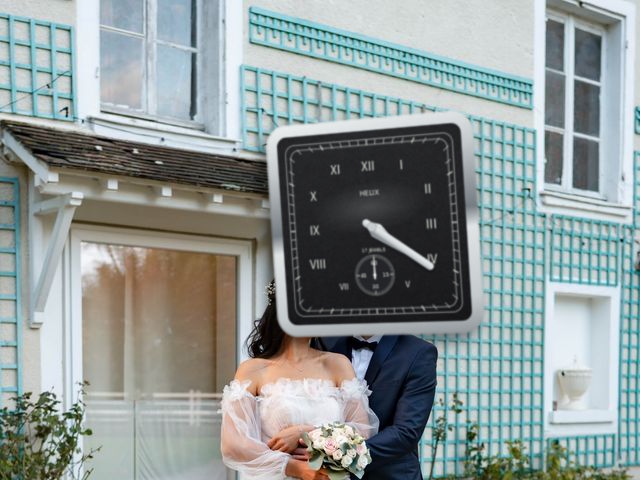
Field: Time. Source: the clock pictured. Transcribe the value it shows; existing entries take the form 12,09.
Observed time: 4,21
